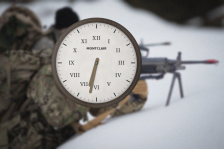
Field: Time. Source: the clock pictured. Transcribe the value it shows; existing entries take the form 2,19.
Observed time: 6,32
